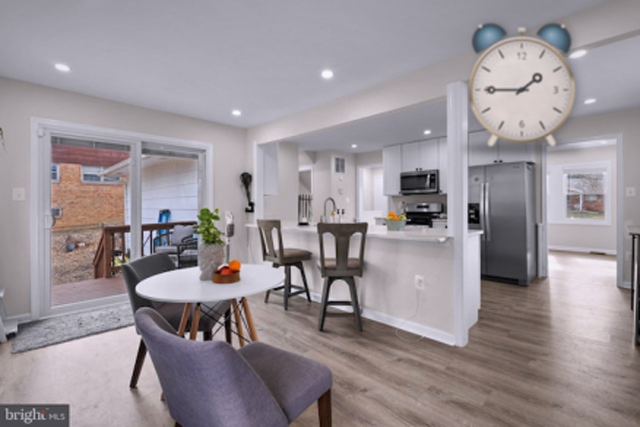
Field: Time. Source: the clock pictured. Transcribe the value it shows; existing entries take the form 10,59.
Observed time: 1,45
